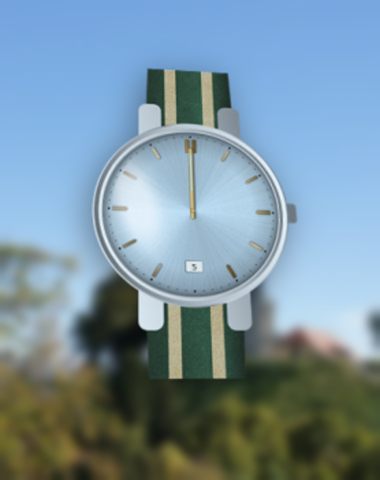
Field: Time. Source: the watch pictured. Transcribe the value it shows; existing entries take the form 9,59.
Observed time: 12,00
